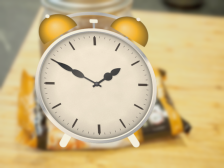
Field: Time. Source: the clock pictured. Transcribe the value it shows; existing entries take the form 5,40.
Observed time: 1,50
